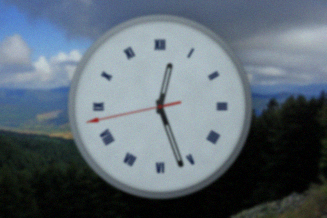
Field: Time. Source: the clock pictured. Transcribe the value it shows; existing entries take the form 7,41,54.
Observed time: 12,26,43
